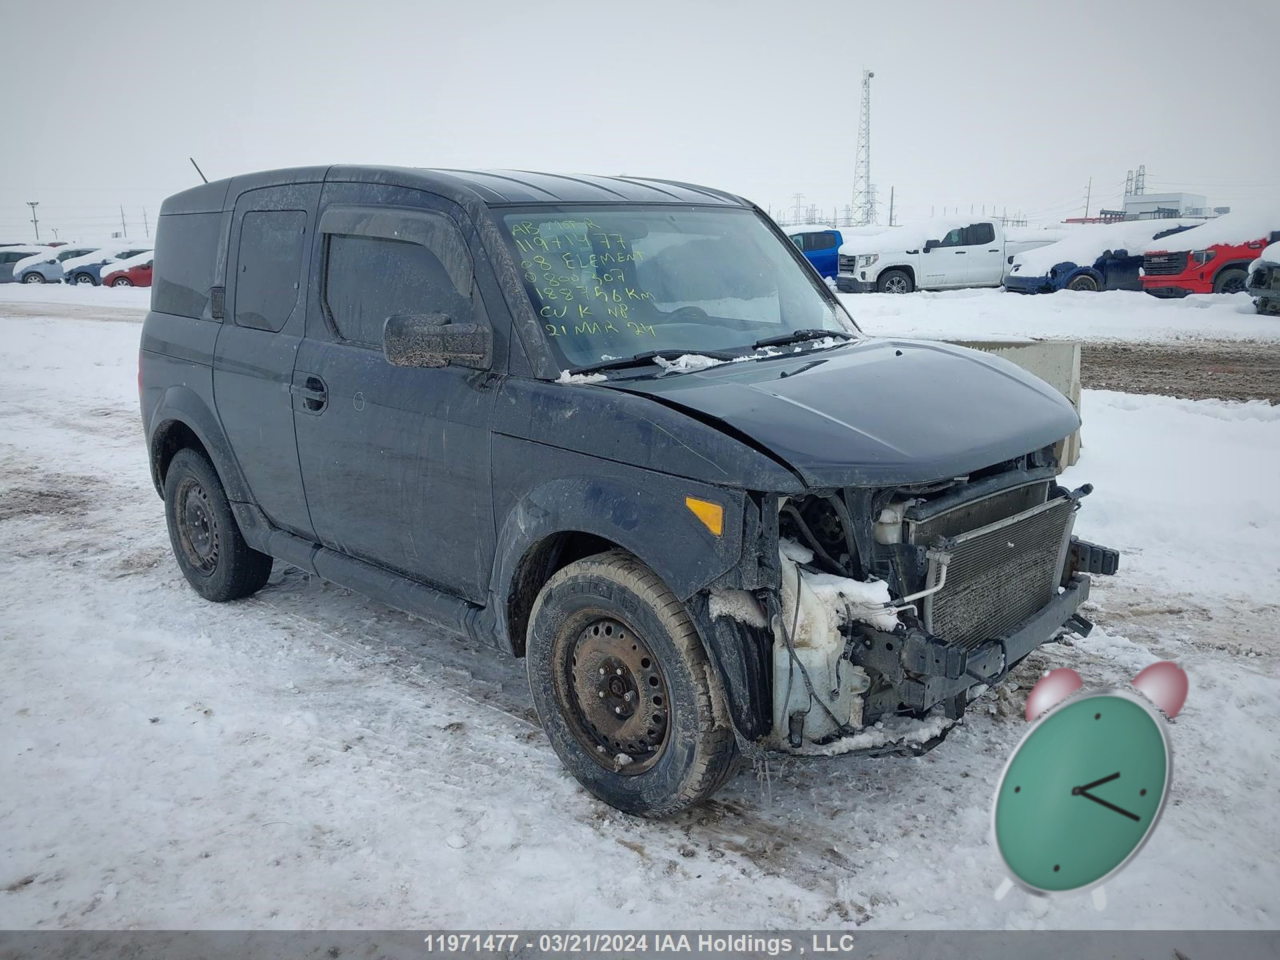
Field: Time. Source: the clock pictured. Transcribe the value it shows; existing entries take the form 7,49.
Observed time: 2,18
